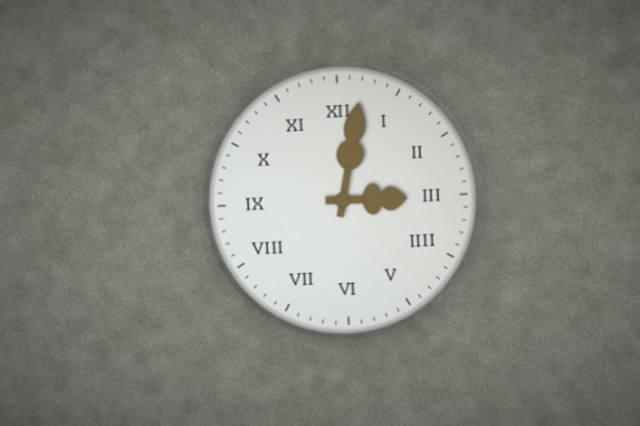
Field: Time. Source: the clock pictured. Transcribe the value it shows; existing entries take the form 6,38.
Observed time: 3,02
